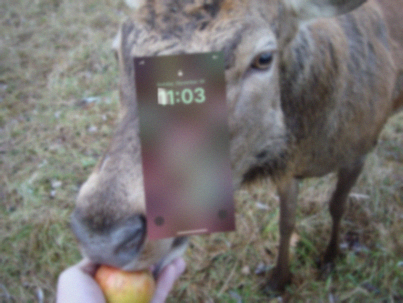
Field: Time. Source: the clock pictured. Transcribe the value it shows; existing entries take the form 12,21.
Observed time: 11,03
